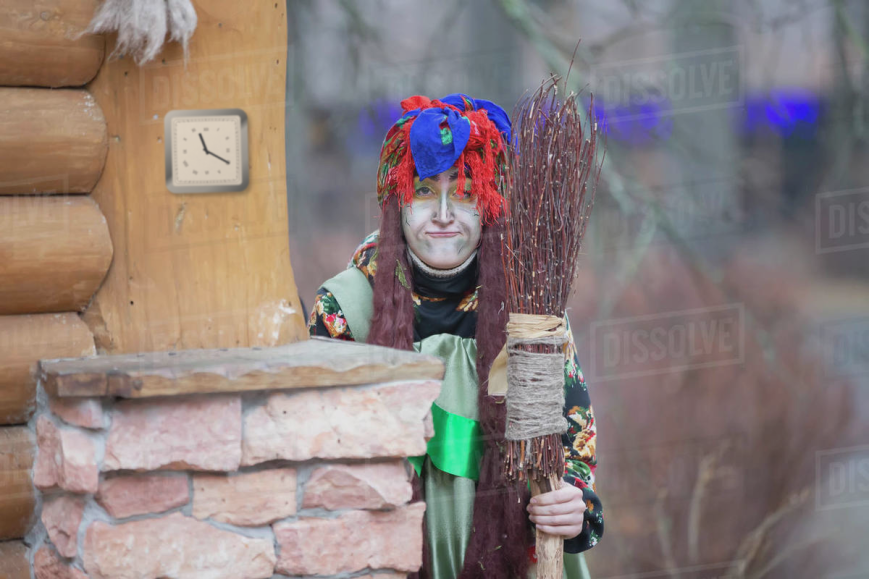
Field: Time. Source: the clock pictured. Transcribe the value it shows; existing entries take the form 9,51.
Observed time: 11,20
